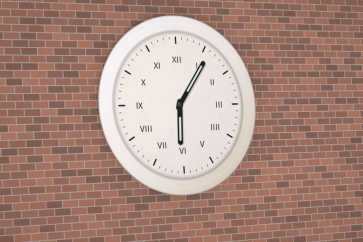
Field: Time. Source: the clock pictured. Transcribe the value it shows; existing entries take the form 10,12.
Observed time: 6,06
